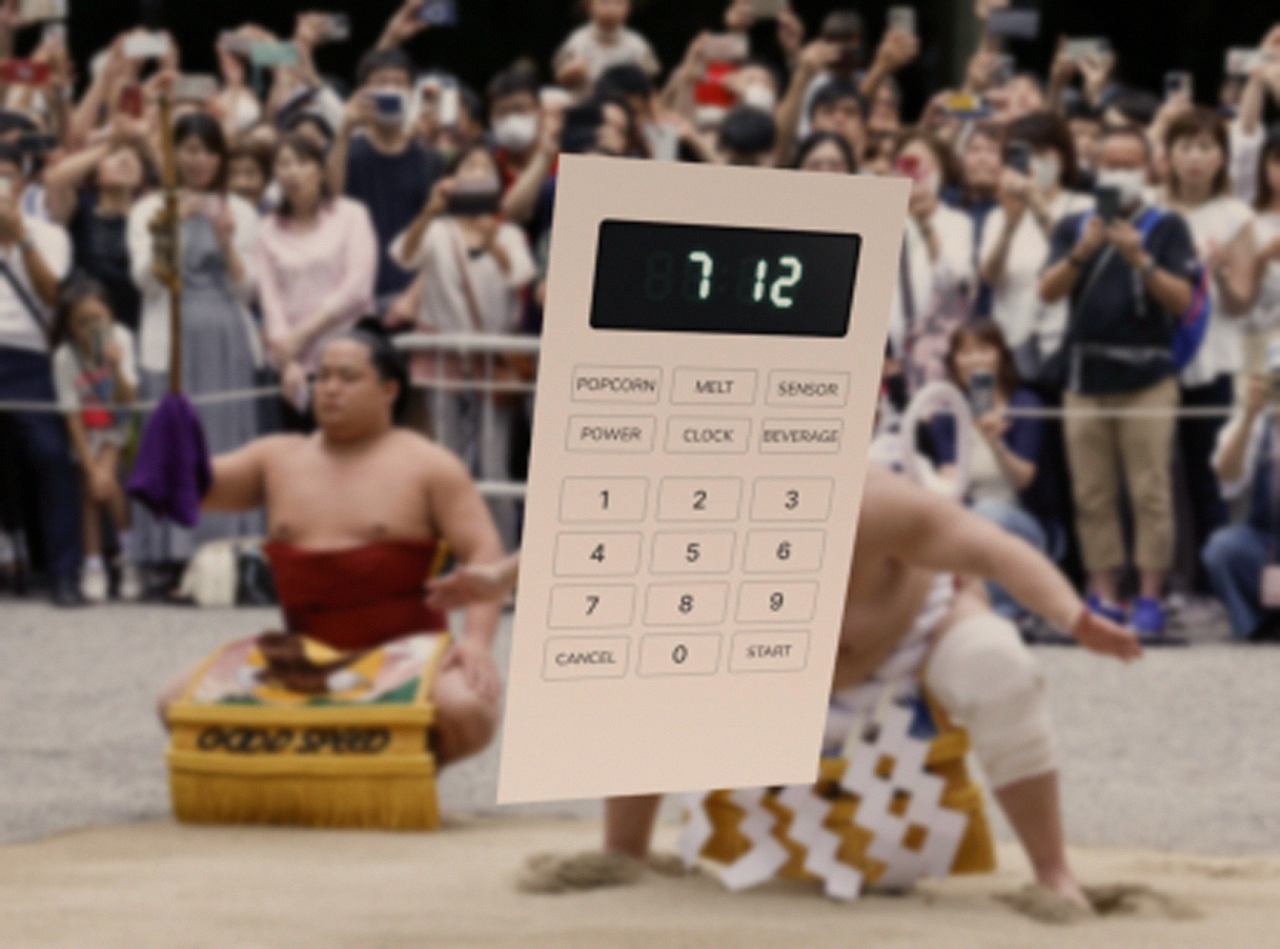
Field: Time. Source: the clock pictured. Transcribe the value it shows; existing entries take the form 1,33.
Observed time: 7,12
